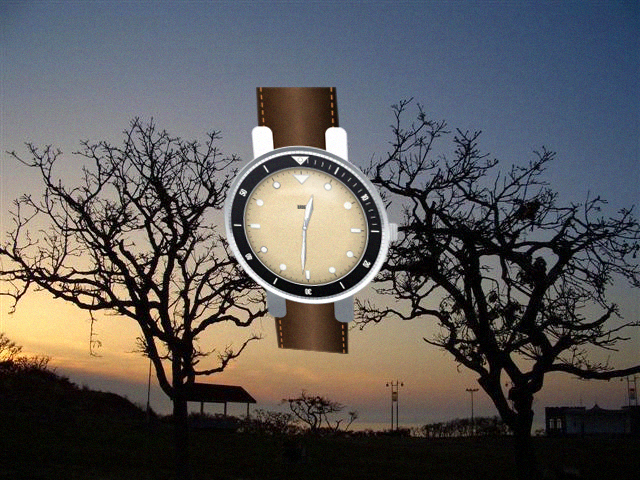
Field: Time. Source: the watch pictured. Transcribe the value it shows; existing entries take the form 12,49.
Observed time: 12,31
